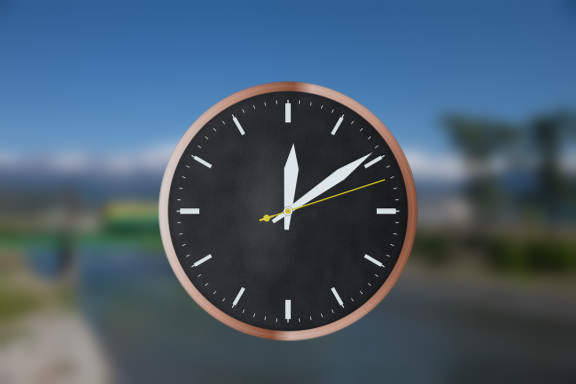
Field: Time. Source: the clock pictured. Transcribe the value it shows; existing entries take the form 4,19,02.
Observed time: 12,09,12
